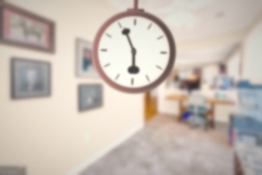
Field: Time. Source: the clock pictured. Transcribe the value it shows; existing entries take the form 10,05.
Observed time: 5,56
